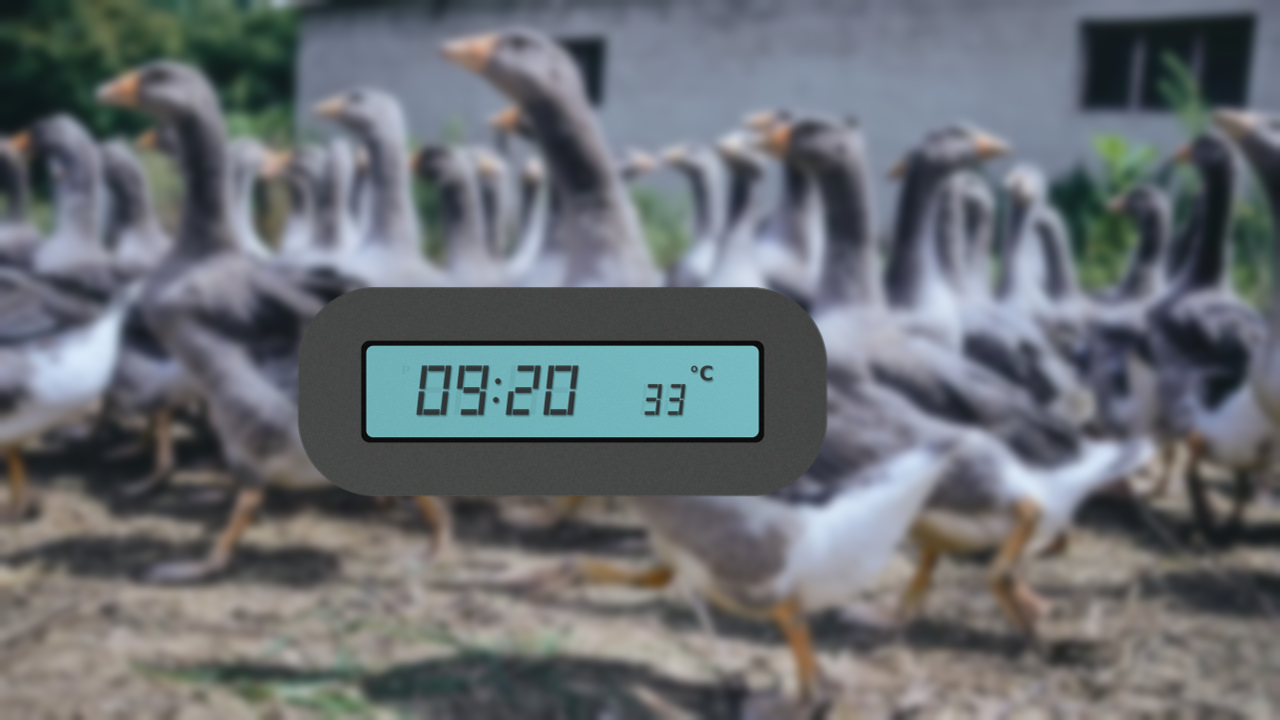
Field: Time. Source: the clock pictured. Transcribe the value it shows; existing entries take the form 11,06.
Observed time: 9,20
